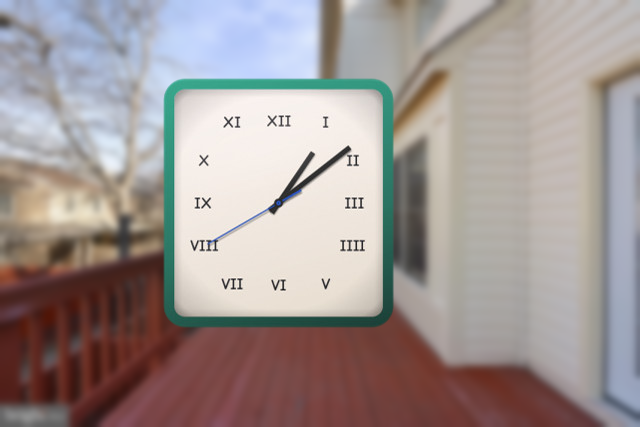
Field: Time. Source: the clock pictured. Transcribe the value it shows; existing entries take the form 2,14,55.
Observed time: 1,08,40
